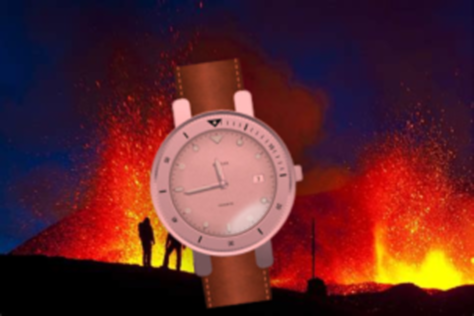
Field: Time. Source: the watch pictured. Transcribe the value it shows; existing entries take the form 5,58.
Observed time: 11,44
